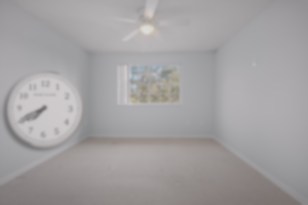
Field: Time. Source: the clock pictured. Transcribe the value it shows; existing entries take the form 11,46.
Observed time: 7,40
